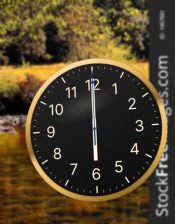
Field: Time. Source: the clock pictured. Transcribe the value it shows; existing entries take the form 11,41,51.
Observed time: 6,00,00
